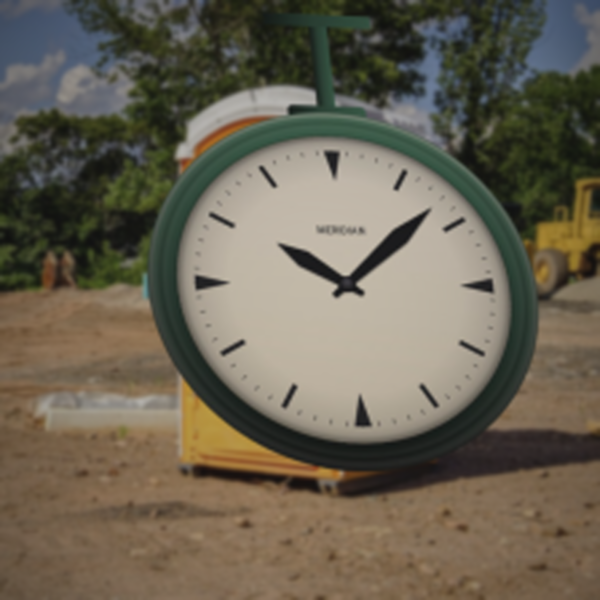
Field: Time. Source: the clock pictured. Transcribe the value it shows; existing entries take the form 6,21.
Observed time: 10,08
